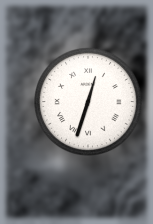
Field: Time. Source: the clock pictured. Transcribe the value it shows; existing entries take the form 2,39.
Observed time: 12,33
